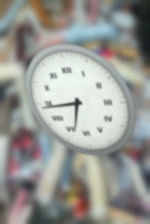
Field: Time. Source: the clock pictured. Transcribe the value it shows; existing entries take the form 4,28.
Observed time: 6,44
